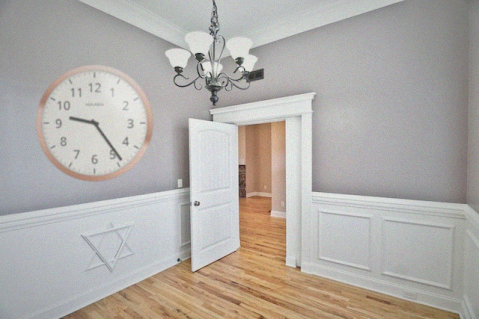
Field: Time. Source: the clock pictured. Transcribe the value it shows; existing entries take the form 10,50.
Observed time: 9,24
